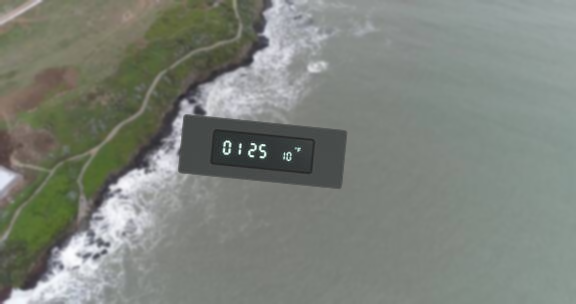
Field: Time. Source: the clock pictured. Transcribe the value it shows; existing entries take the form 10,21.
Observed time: 1,25
